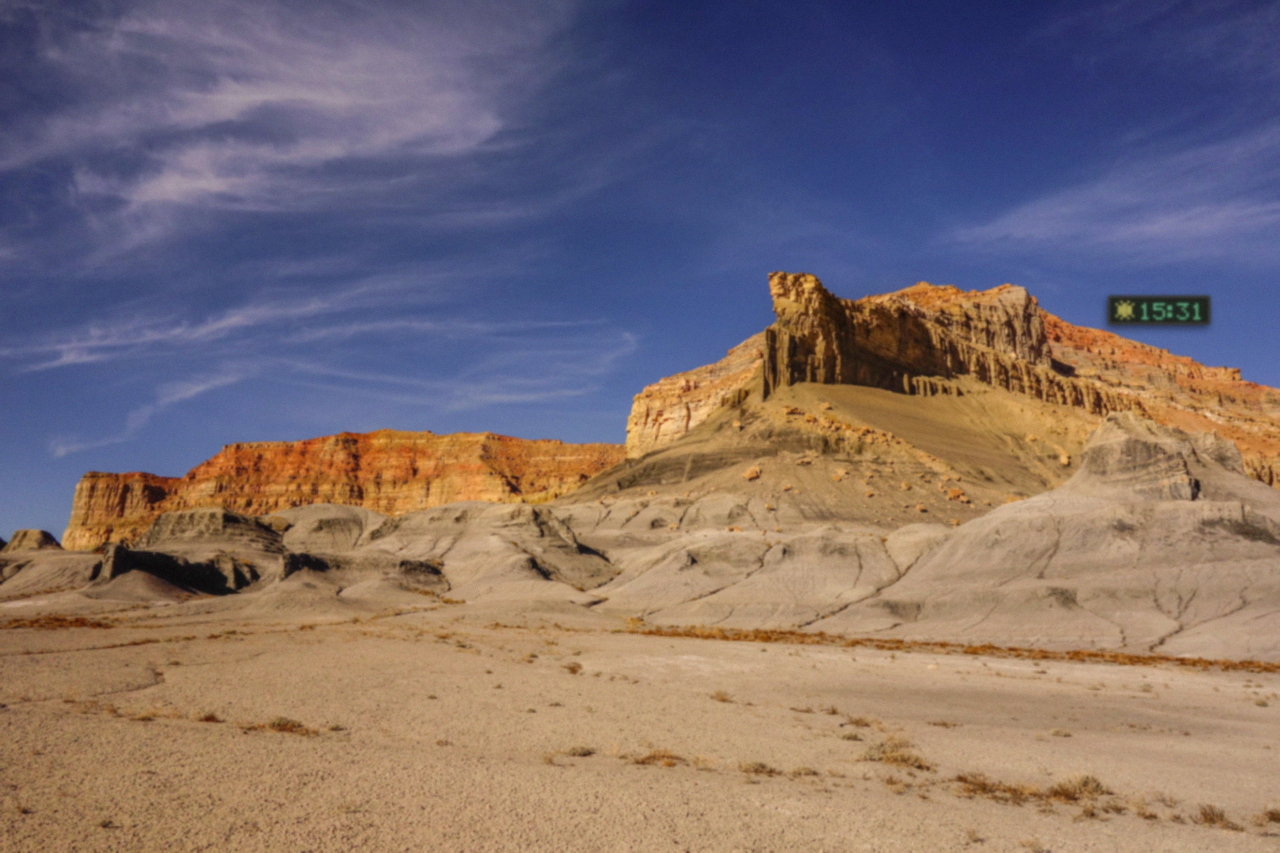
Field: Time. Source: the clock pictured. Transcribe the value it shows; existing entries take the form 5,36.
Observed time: 15,31
